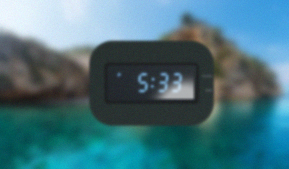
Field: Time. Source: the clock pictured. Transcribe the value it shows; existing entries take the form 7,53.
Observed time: 5,33
